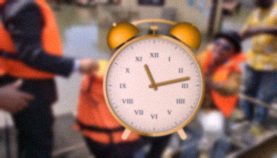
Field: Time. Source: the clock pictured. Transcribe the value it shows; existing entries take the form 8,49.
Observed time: 11,13
